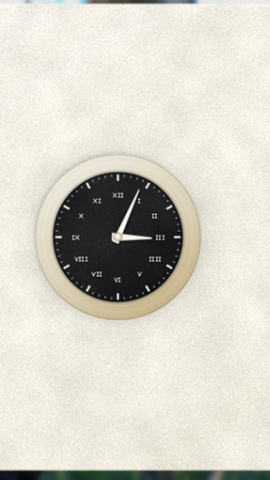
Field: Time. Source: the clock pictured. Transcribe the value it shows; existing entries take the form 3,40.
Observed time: 3,04
